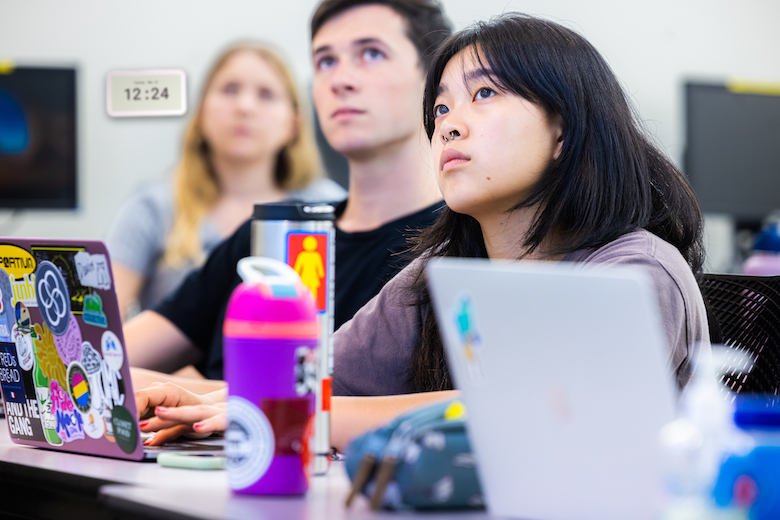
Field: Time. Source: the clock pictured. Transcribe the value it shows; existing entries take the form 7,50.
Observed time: 12,24
